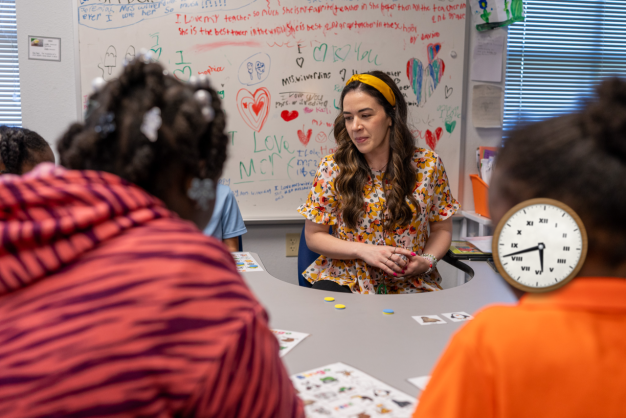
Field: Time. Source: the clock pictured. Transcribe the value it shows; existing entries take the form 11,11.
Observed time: 5,42
